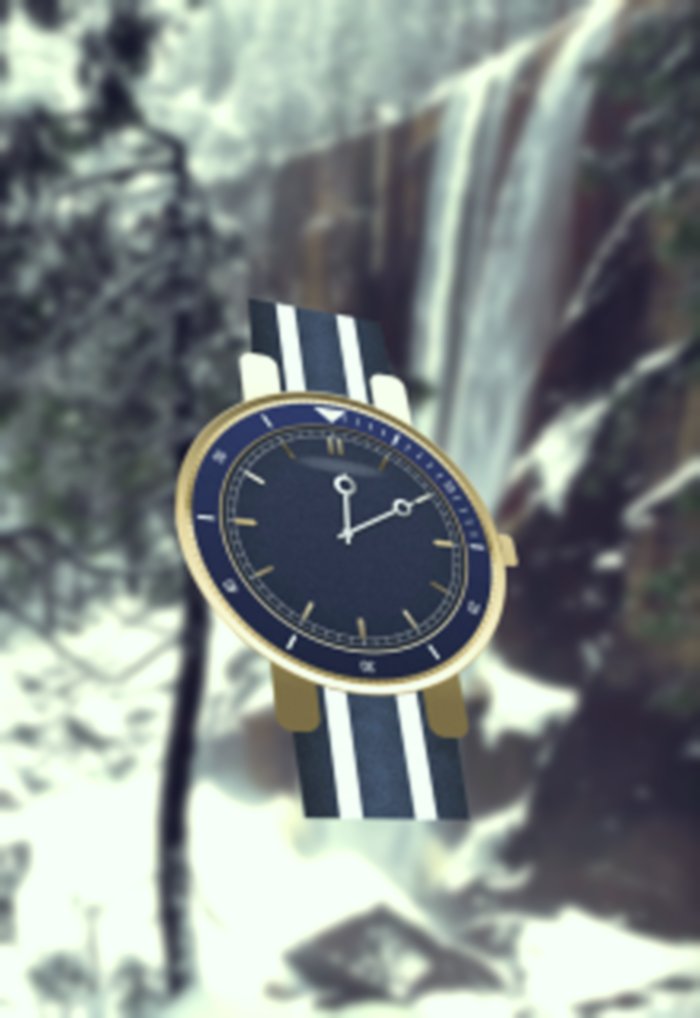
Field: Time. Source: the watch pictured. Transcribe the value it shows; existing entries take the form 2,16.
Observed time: 12,10
